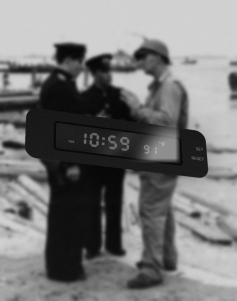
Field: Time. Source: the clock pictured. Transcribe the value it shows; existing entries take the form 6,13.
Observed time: 10,59
